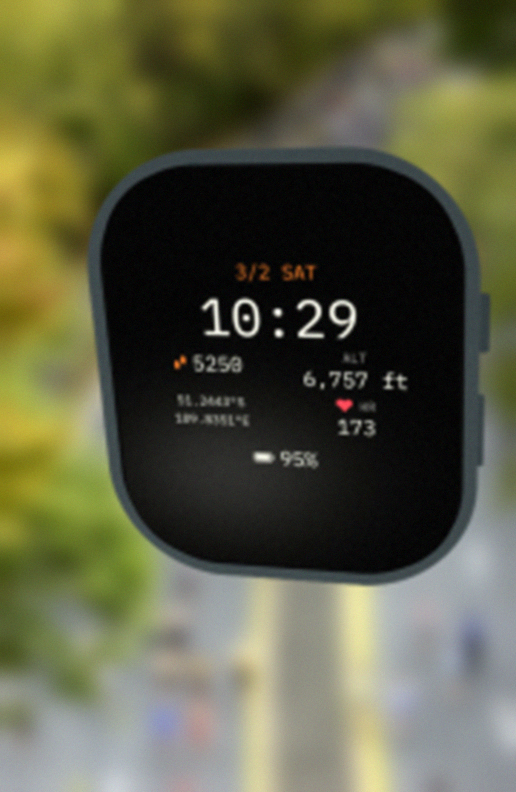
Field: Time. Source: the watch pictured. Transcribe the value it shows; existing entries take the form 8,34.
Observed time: 10,29
